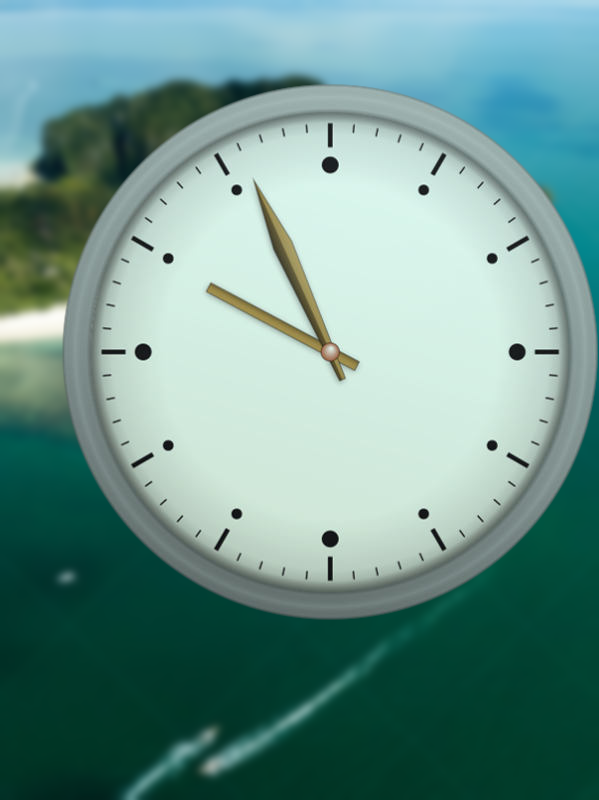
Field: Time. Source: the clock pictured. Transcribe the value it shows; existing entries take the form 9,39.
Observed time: 9,56
